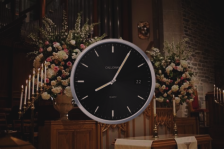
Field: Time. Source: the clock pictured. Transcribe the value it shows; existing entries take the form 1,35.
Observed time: 8,05
